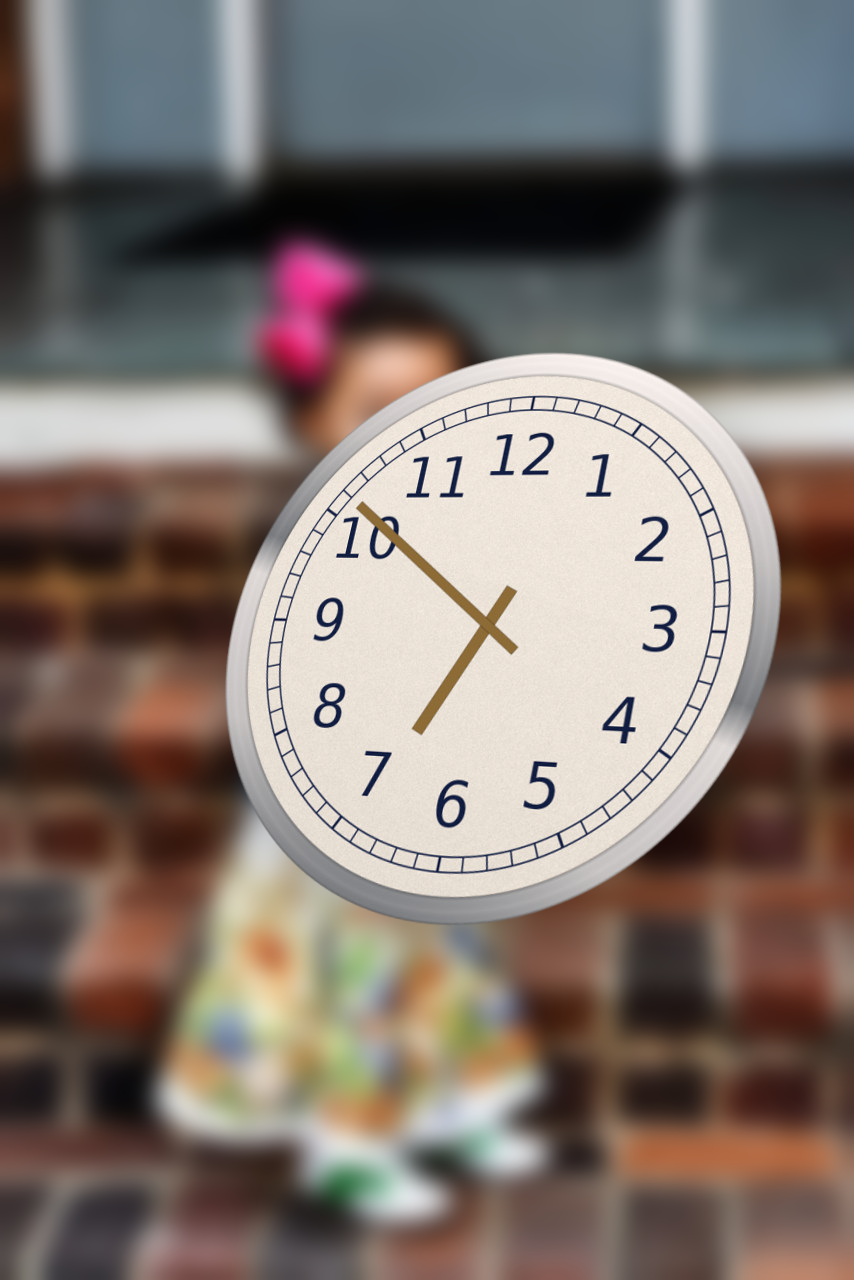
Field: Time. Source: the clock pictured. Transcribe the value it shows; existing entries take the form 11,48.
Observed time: 6,51
